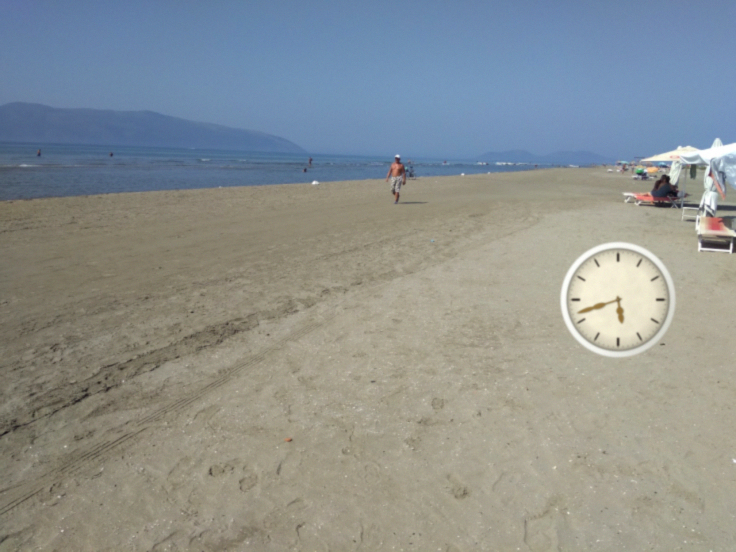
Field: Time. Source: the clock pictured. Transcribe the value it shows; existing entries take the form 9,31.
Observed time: 5,42
